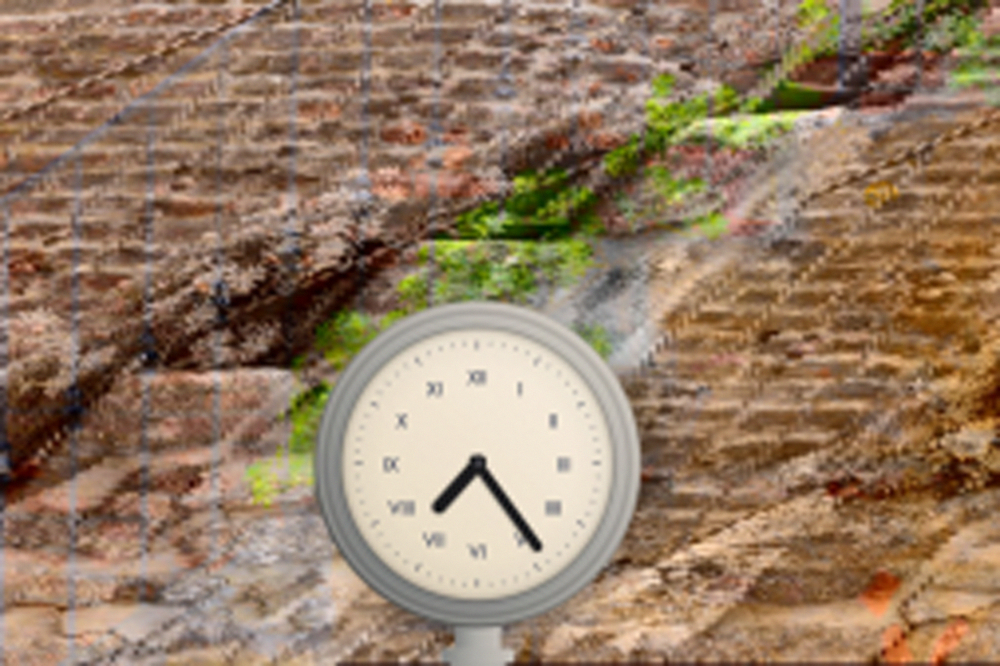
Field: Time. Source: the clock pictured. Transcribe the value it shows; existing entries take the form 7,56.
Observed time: 7,24
